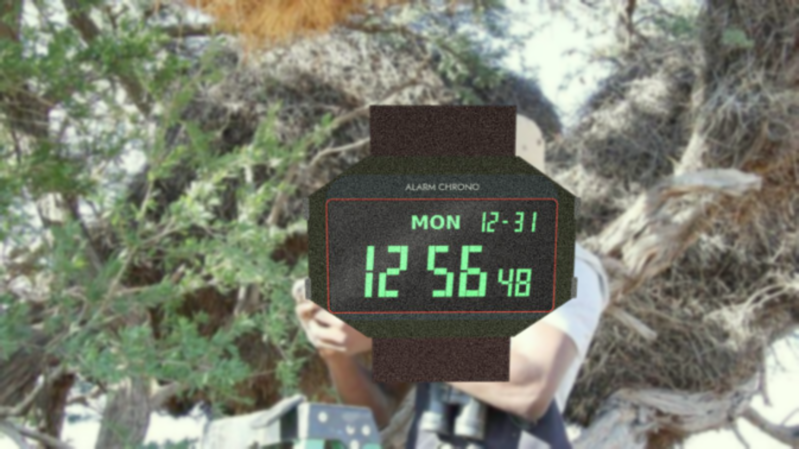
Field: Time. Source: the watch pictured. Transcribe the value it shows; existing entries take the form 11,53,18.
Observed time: 12,56,48
